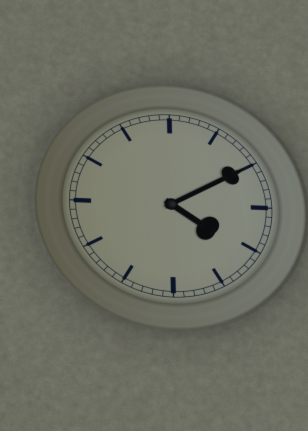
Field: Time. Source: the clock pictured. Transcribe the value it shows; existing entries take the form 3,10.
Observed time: 4,10
